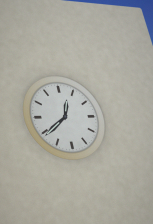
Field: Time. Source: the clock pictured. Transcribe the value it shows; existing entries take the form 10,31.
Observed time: 12,39
